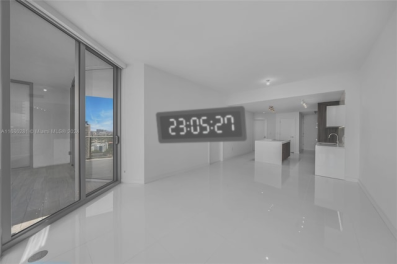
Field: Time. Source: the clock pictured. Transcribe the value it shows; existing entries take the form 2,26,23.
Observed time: 23,05,27
